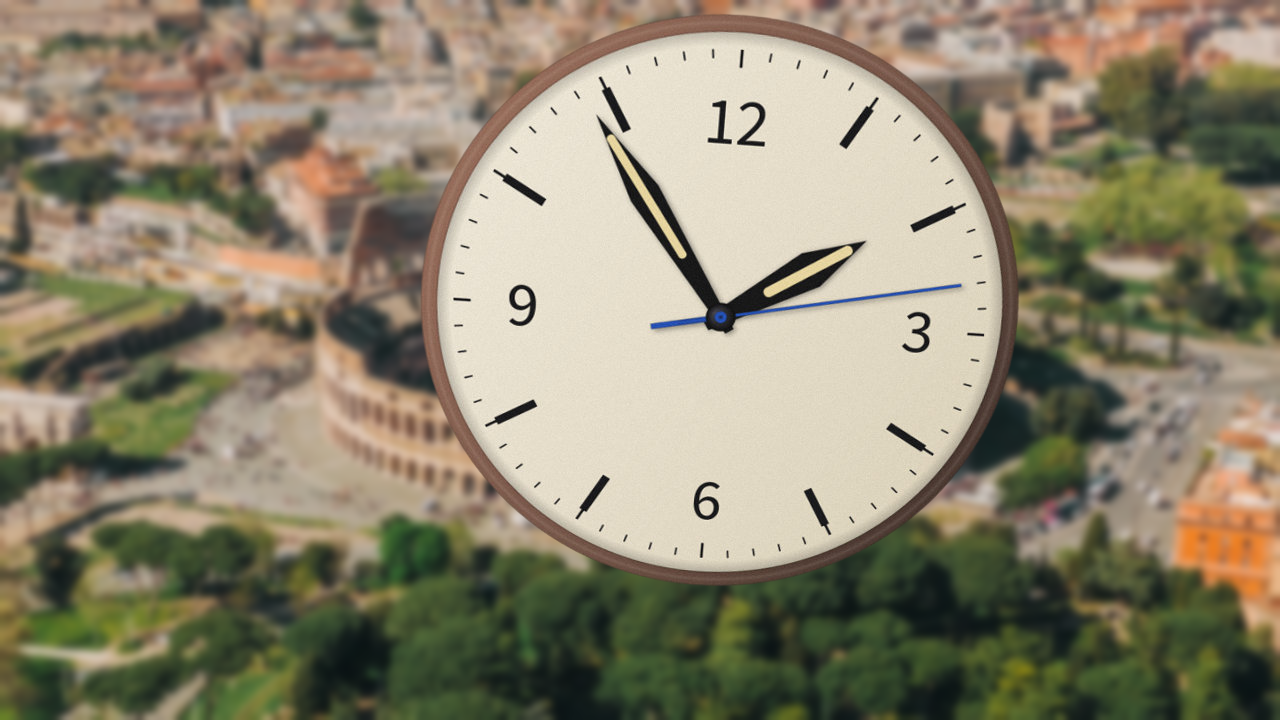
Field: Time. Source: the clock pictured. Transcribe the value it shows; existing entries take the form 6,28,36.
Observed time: 1,54,13
